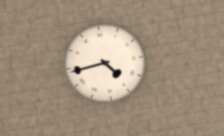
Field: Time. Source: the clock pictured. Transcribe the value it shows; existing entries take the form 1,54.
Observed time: 4,44
